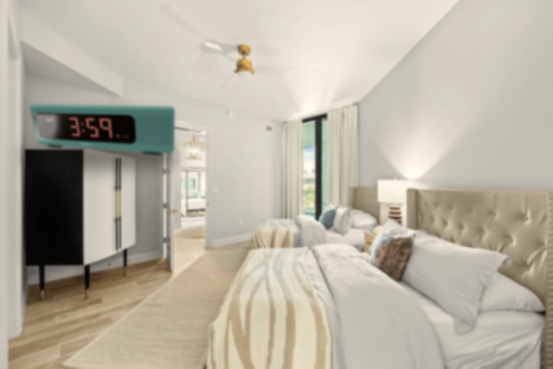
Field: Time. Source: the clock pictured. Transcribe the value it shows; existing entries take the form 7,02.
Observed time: 3,59
